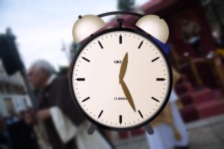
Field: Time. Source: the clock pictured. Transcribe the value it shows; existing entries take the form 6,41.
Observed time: 12,26
